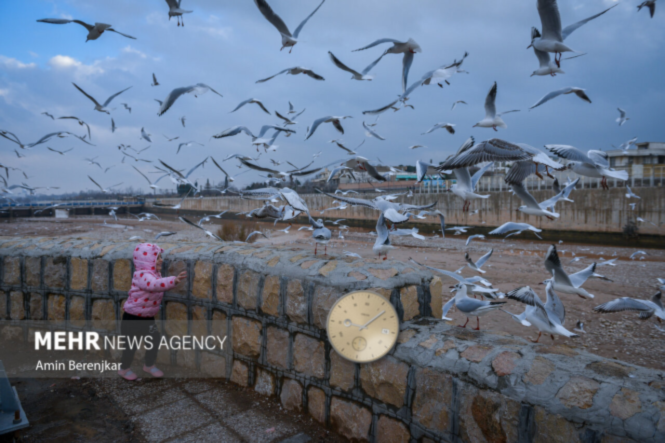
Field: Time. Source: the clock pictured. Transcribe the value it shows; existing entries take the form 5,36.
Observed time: 9,07
